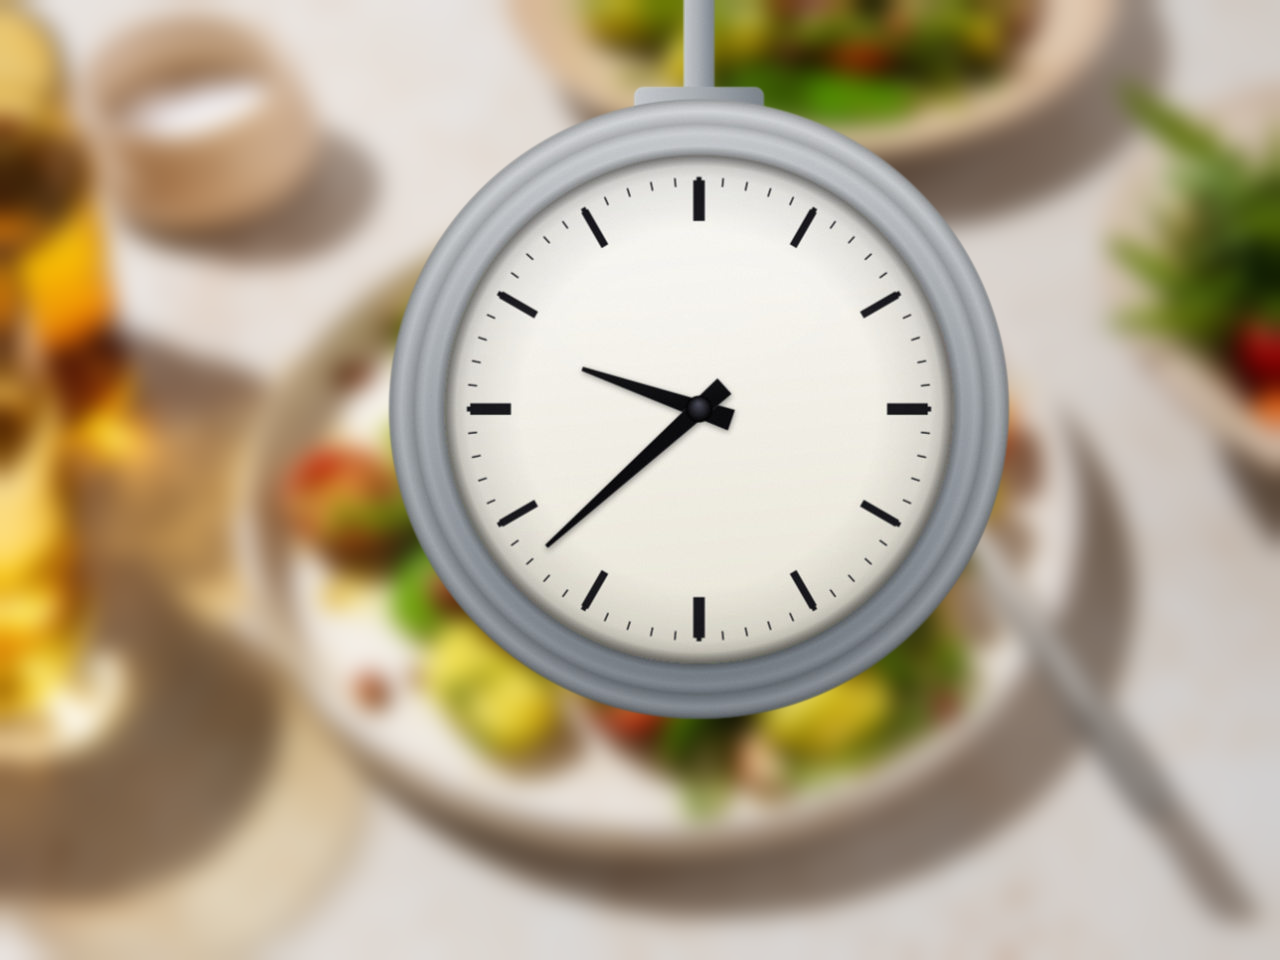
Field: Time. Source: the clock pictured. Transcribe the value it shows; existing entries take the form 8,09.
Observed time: 9,38
